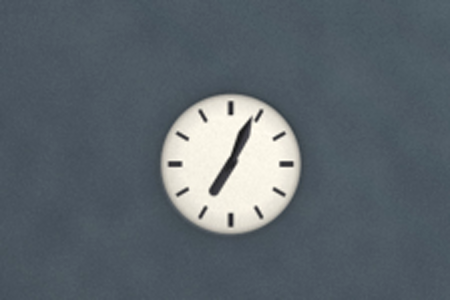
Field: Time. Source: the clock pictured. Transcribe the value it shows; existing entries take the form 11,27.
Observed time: 7,04
